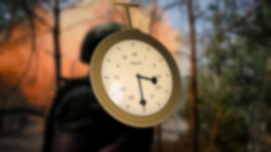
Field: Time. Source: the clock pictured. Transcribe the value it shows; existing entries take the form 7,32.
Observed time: 3,30
